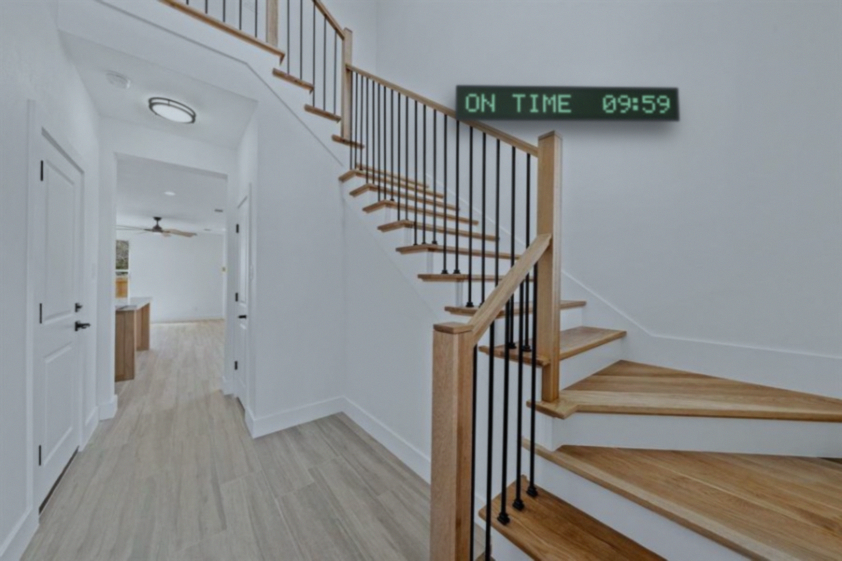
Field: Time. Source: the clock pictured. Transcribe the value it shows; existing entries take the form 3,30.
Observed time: 9,59
